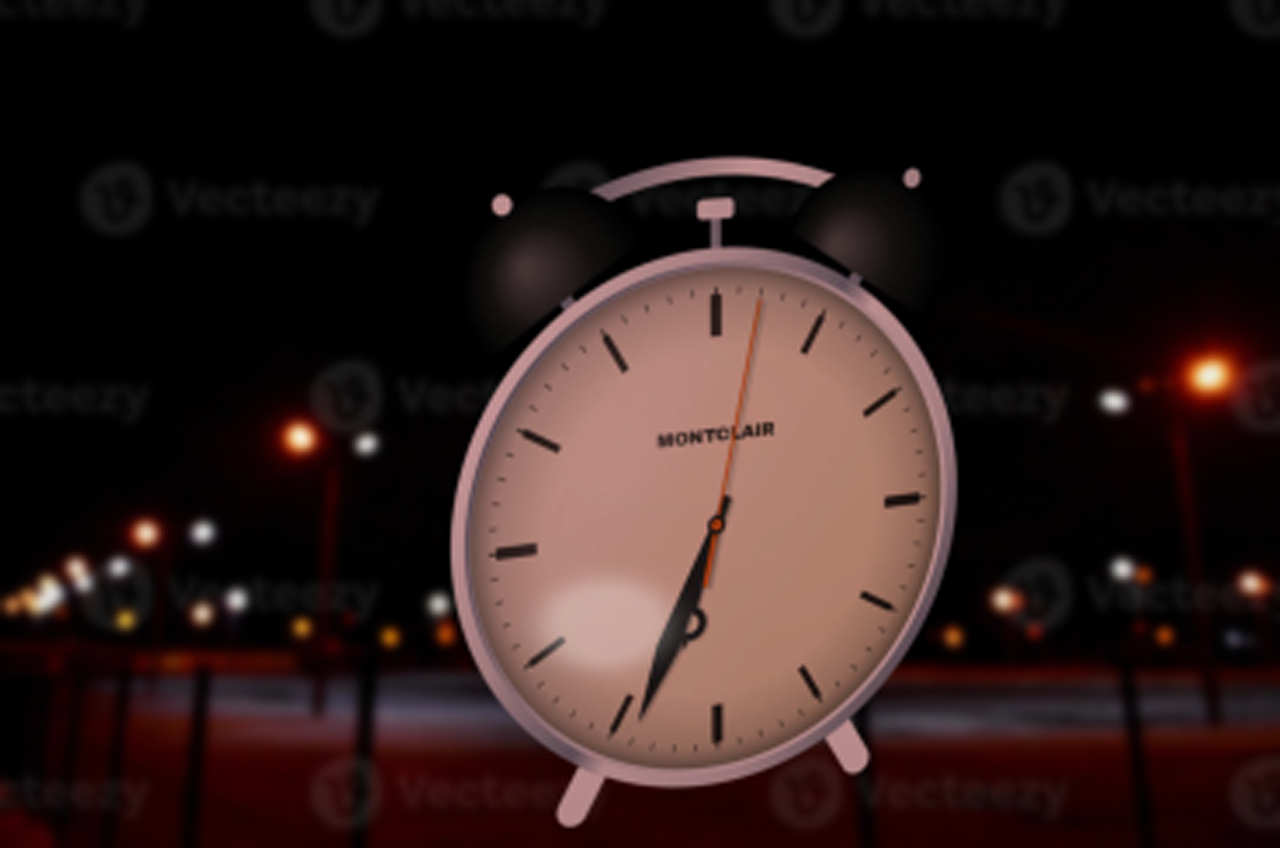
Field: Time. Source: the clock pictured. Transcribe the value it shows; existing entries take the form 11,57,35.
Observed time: 6,34,02
